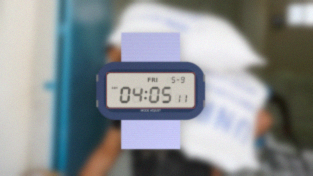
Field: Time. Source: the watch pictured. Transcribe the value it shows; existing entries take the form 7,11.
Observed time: 4,05
